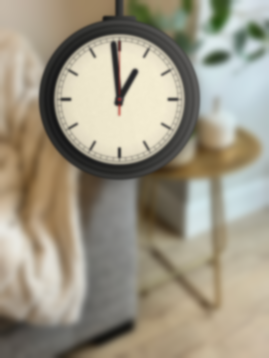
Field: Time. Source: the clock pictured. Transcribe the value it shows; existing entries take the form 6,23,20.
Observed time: 12,59,00
